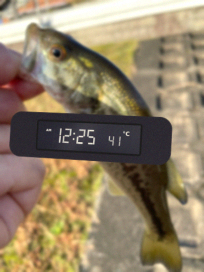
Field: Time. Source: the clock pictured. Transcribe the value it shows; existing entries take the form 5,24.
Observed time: 12,25
